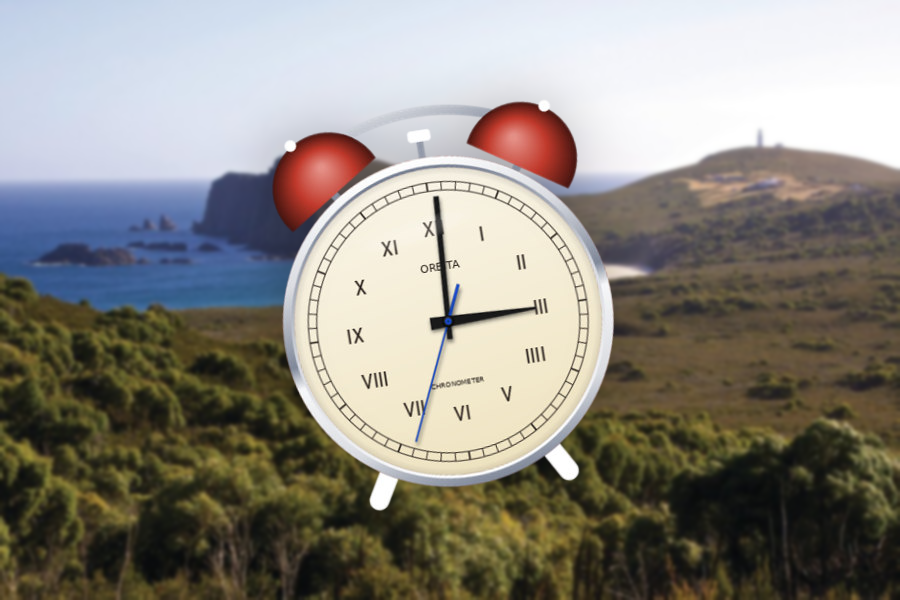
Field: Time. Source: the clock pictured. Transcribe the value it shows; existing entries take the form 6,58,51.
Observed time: 3,00,34
